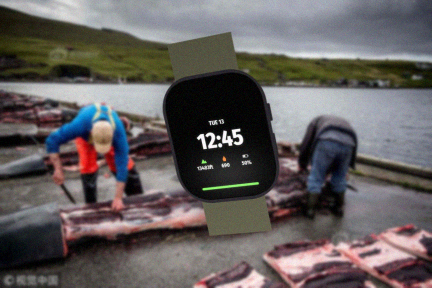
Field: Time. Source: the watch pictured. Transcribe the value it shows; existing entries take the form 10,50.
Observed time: 12,45
